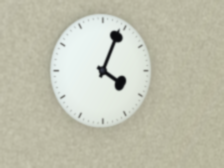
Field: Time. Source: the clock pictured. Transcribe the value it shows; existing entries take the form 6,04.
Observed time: 4,04
